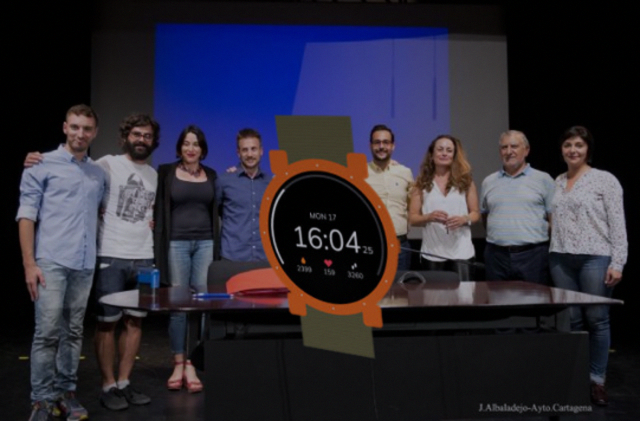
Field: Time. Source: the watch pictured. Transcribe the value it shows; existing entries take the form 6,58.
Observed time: 16,04
